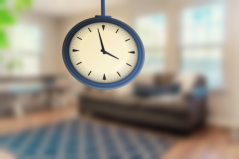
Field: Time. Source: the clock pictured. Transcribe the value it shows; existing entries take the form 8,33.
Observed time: 3,58
